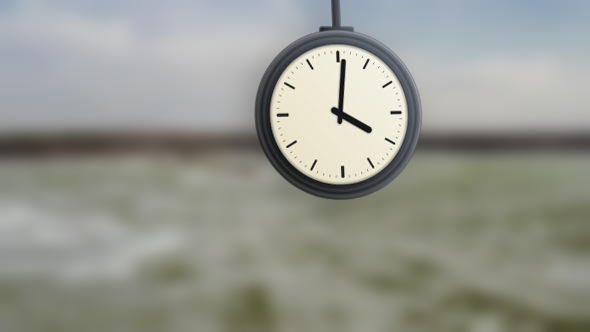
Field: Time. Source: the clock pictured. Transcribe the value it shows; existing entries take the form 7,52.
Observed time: 4,01
